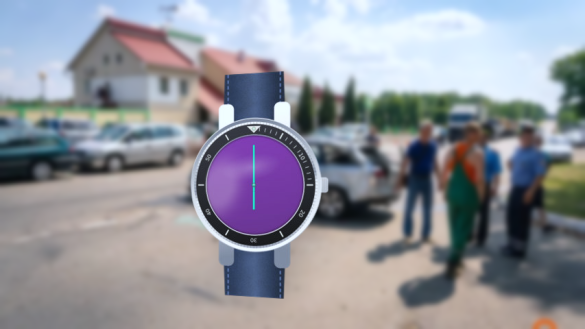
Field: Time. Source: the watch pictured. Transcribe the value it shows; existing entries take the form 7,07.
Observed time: 6,00
